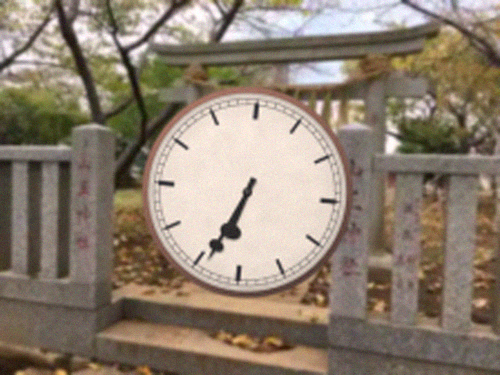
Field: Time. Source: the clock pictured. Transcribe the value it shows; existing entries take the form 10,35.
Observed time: 6,34
